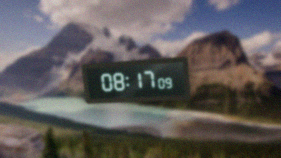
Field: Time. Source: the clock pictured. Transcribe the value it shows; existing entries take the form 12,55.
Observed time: 8,17
